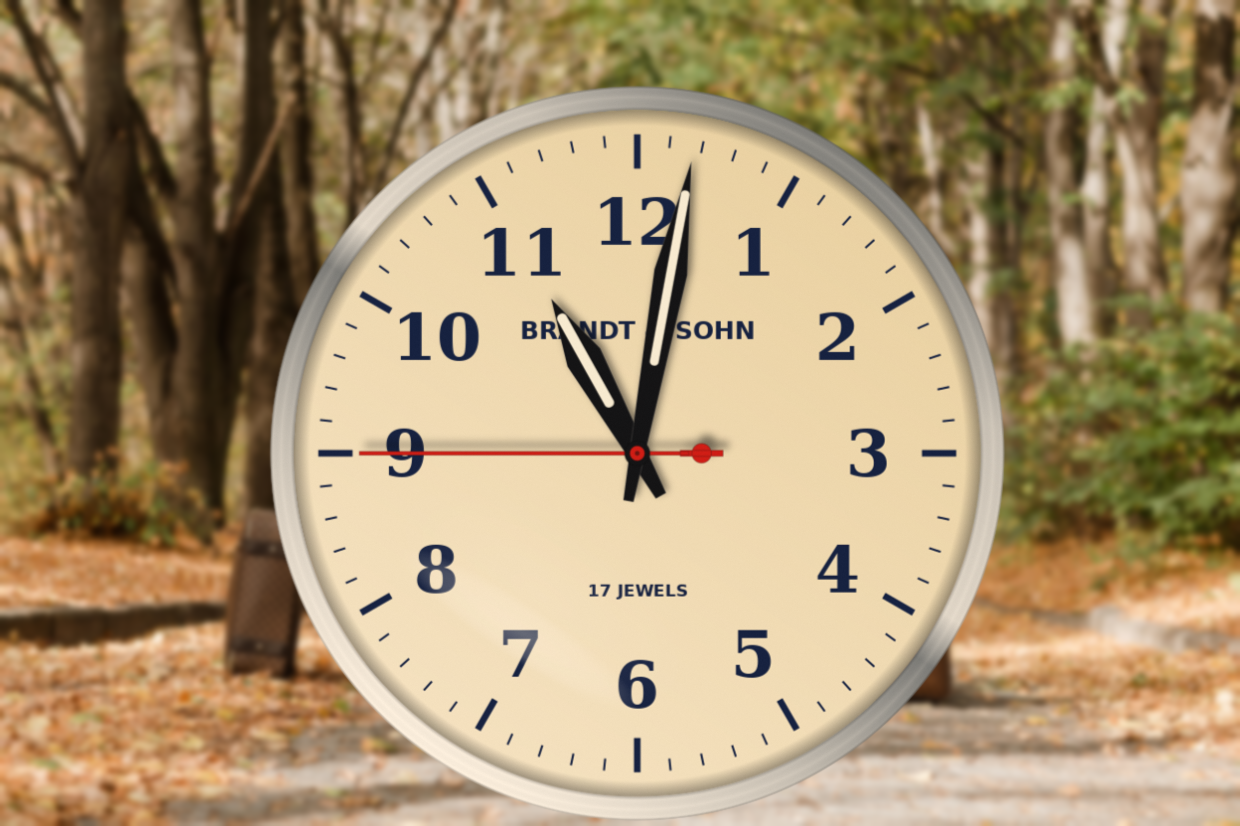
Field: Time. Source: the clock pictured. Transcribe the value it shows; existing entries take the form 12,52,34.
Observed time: 11,01,45
